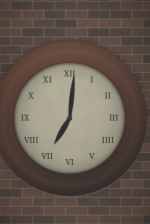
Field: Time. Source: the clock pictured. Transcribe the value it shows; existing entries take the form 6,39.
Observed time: 7,01
